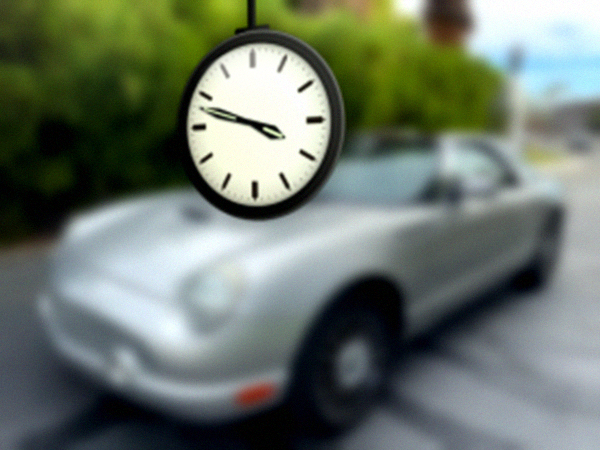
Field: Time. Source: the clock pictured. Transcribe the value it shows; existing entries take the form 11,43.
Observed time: 3,48
